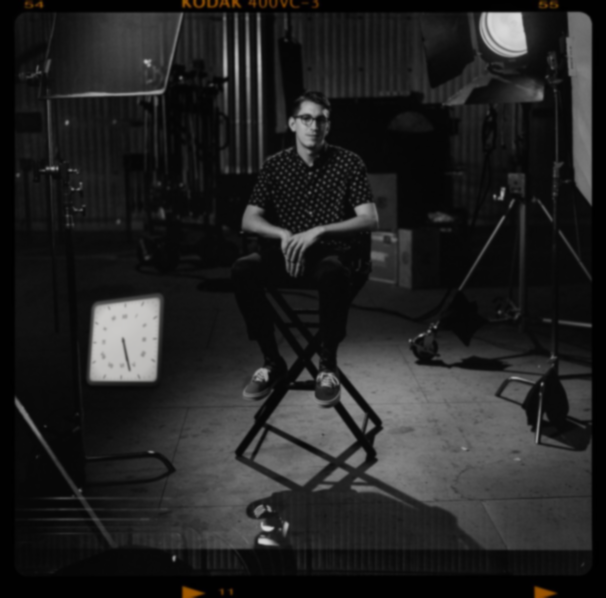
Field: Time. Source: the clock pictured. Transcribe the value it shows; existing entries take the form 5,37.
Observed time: 5,27
